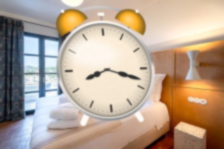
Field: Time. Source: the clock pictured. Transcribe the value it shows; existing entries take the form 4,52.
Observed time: 8,18
